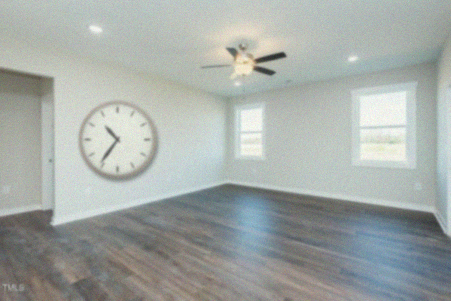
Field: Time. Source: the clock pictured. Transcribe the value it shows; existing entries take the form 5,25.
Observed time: 10,36
